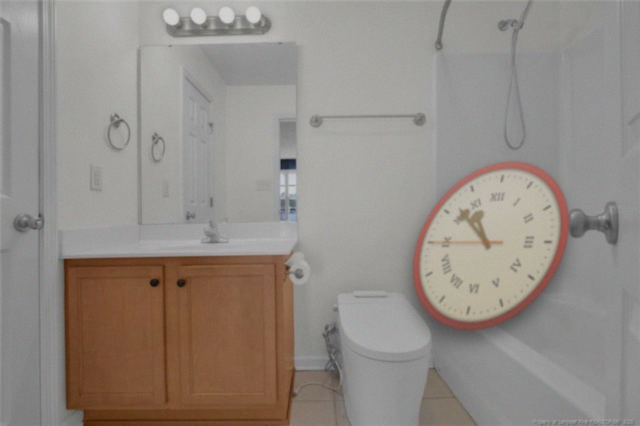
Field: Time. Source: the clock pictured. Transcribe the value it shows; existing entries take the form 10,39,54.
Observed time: 10,51,45
